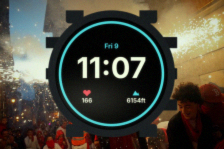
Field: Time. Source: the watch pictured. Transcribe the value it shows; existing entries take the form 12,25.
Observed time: 11,07
